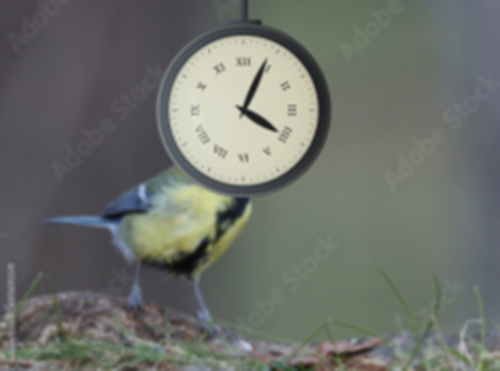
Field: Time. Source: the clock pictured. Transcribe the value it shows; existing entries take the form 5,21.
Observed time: 4,04
